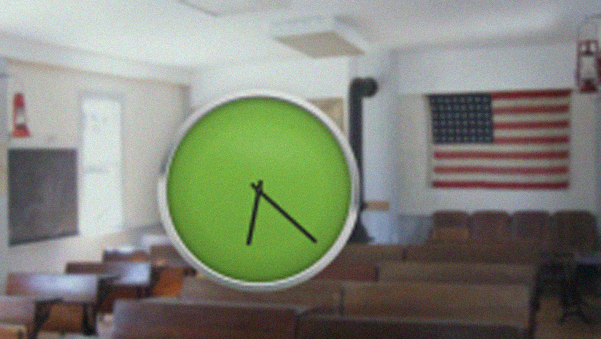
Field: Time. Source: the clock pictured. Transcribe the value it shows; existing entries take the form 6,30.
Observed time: 6,22
